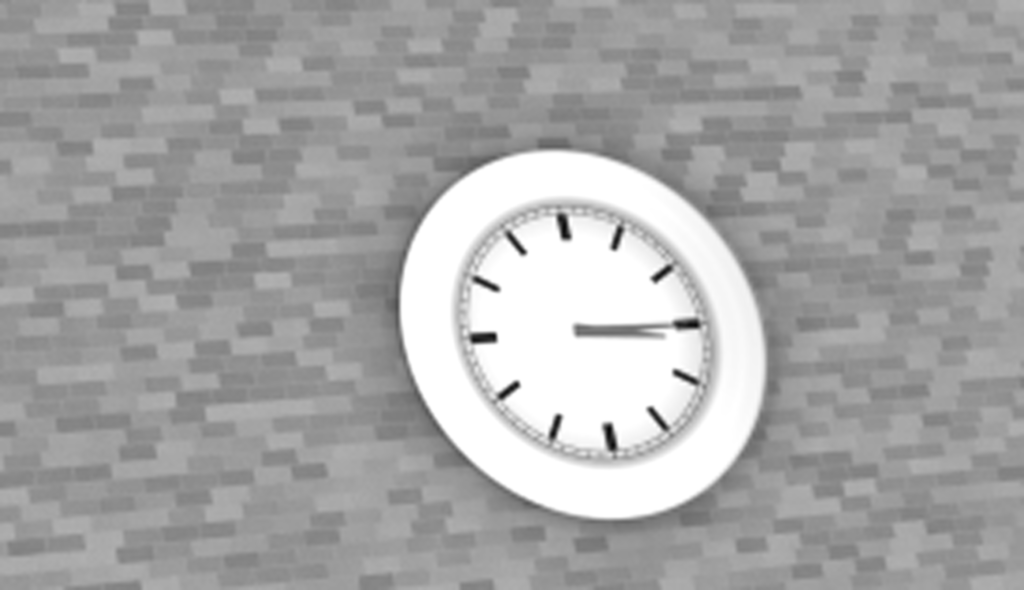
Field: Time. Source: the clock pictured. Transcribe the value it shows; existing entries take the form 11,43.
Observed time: 3,15
